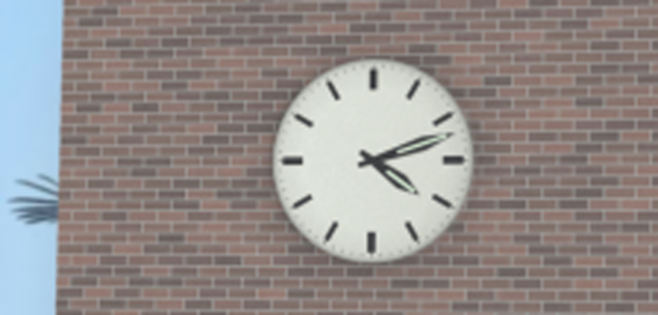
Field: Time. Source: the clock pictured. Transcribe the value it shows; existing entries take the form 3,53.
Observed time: 4,12
